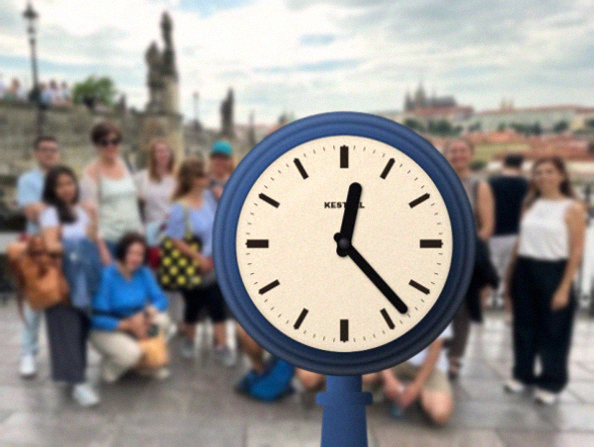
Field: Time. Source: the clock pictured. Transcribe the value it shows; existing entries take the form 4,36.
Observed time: 12,23
